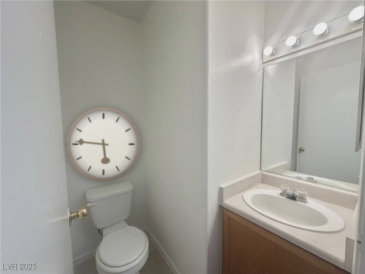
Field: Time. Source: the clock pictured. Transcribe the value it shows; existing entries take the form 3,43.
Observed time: 5,46
